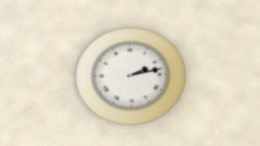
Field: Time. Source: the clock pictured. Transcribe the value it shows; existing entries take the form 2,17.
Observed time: 2,13
